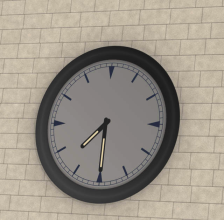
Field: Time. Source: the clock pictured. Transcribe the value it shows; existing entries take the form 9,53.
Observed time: 7,30
